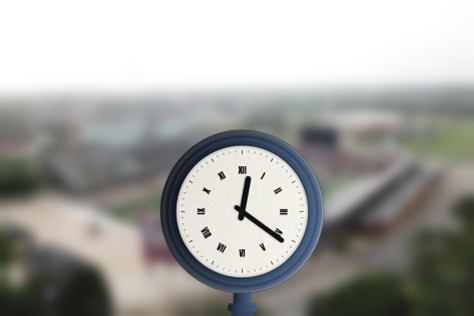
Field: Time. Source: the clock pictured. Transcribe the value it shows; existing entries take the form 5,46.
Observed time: 12,21
